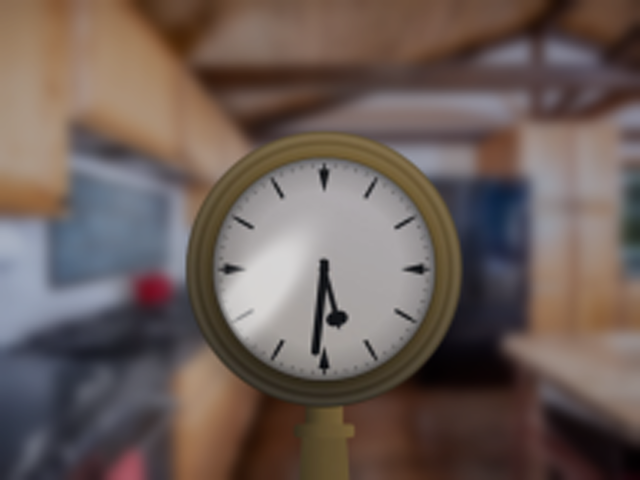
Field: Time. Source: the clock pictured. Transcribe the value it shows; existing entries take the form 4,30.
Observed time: 5,31
